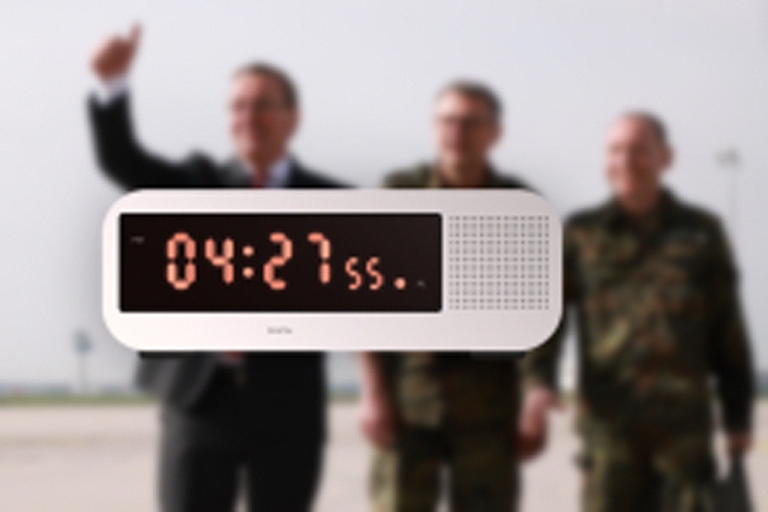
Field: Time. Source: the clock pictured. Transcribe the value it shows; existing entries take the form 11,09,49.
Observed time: 4,27,55
